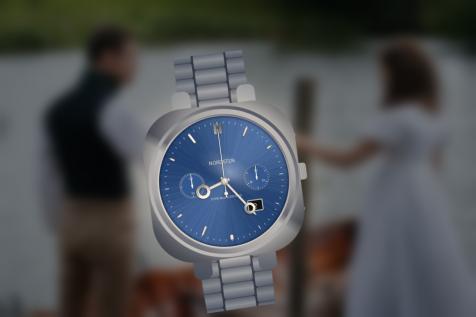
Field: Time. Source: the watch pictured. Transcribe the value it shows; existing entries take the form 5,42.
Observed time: 8,24
